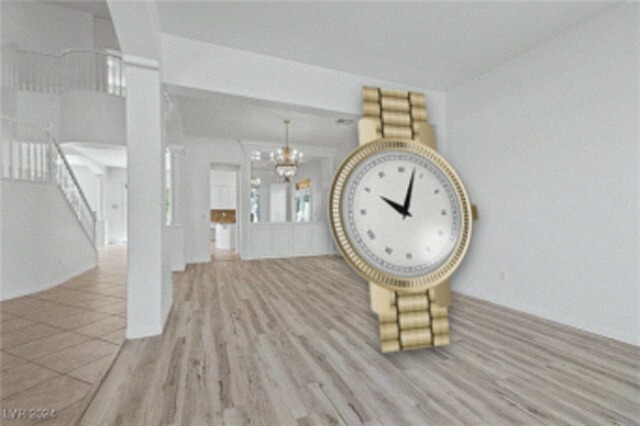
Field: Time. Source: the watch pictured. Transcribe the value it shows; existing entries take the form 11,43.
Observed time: 10,03
